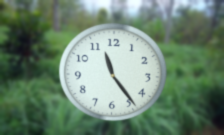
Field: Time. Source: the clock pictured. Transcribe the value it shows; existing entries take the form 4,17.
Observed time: 11,24
